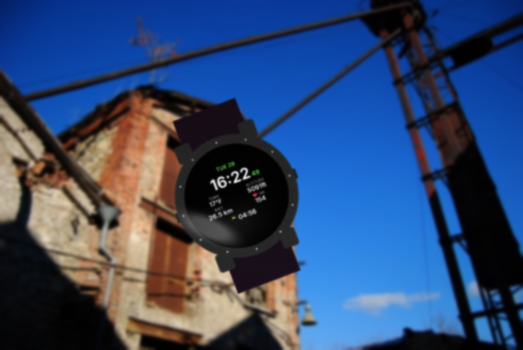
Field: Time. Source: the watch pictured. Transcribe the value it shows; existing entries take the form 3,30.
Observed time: 16,22
